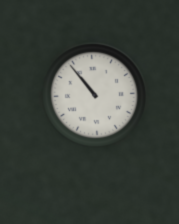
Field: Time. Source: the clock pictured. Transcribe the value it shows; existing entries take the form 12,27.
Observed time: 10,54
